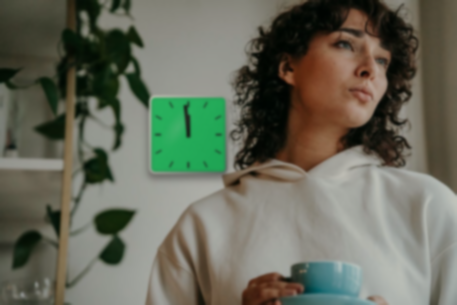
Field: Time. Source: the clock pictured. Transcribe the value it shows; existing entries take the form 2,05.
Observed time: 11,59
